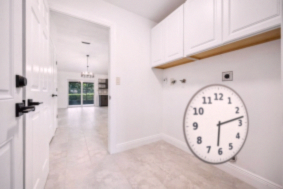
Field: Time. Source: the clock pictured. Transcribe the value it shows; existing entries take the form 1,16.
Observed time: 6,13
